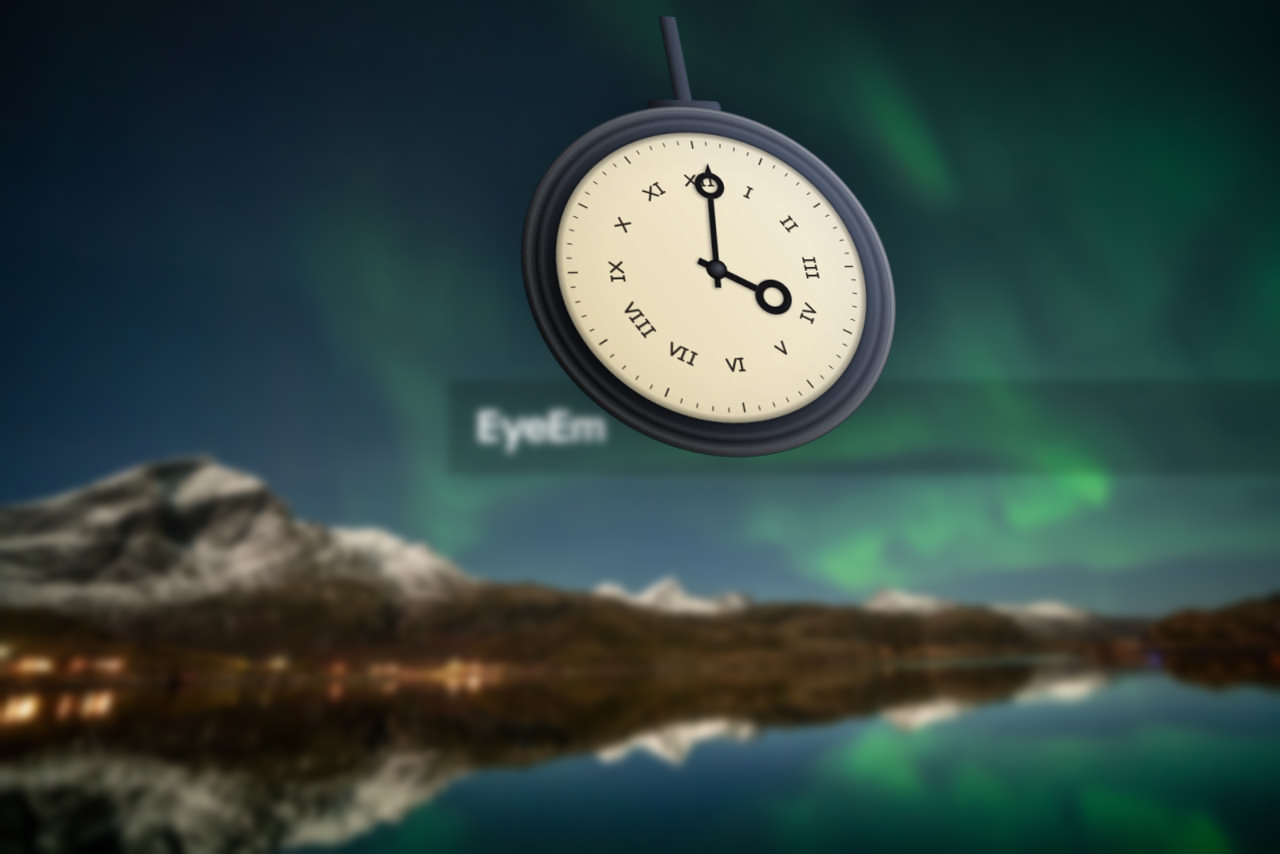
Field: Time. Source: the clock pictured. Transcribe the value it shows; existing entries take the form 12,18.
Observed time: 4,01
